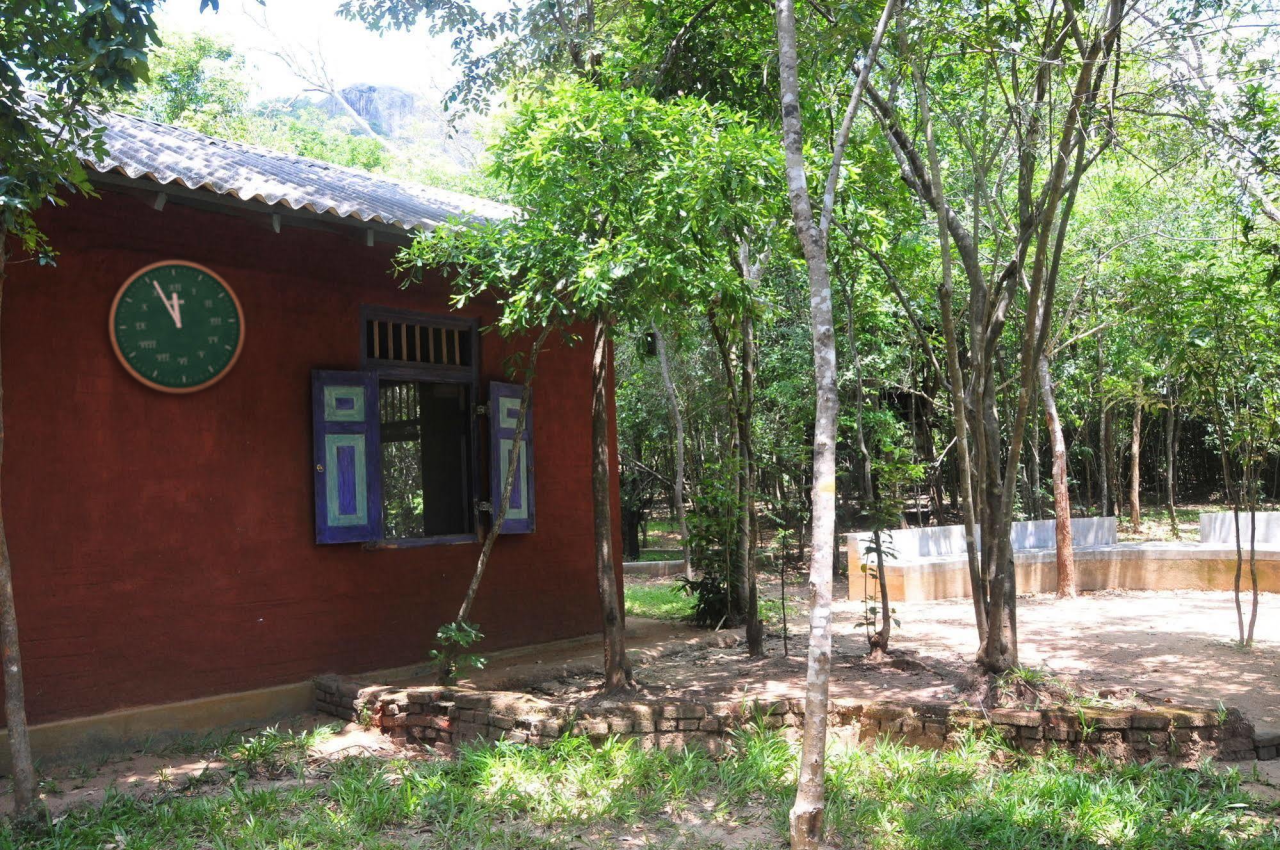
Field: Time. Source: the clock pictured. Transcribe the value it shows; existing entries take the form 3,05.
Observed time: 11,56
